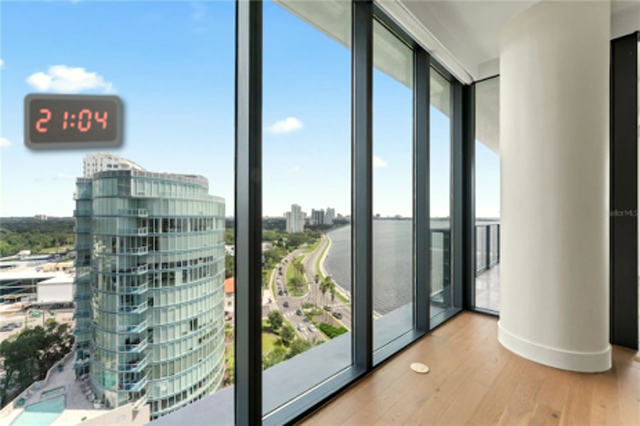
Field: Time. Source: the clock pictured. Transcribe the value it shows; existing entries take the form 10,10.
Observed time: 21,04
